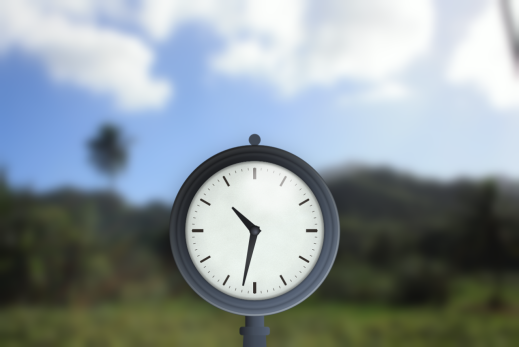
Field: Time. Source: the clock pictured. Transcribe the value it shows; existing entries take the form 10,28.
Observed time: 10,32
